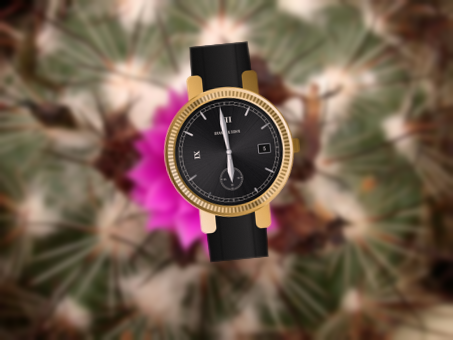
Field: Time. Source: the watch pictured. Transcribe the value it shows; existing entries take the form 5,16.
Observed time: 5,59
